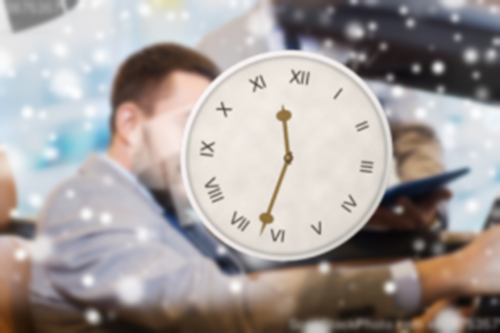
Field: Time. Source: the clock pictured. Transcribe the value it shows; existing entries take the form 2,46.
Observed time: 11,32
